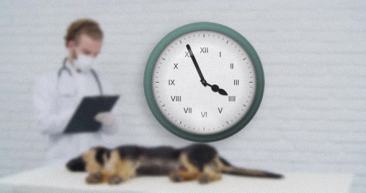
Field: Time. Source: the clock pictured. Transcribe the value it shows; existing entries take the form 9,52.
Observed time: 3,56
